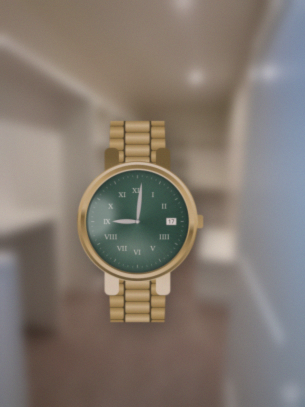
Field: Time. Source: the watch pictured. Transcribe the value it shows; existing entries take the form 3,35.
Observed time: 9,01
